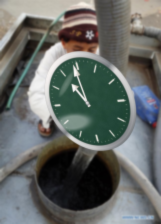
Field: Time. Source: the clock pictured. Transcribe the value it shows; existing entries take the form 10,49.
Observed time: 10,59
